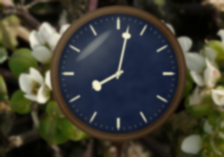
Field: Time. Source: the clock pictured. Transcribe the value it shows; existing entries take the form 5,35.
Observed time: 8,02
